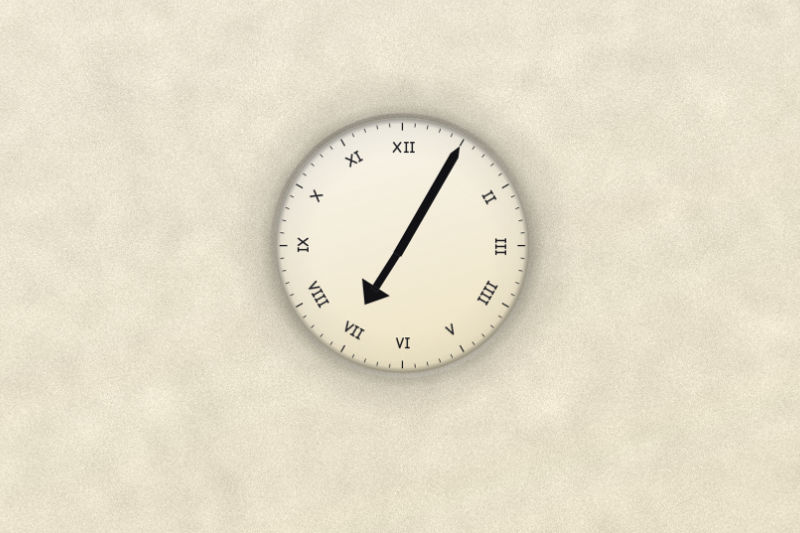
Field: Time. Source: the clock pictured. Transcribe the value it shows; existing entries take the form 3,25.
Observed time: 7,05
